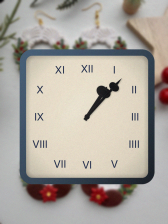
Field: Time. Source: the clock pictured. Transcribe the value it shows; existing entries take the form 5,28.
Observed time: 1,07
